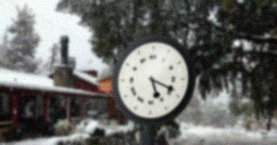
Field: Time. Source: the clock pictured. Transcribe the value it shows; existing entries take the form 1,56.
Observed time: 5,19
